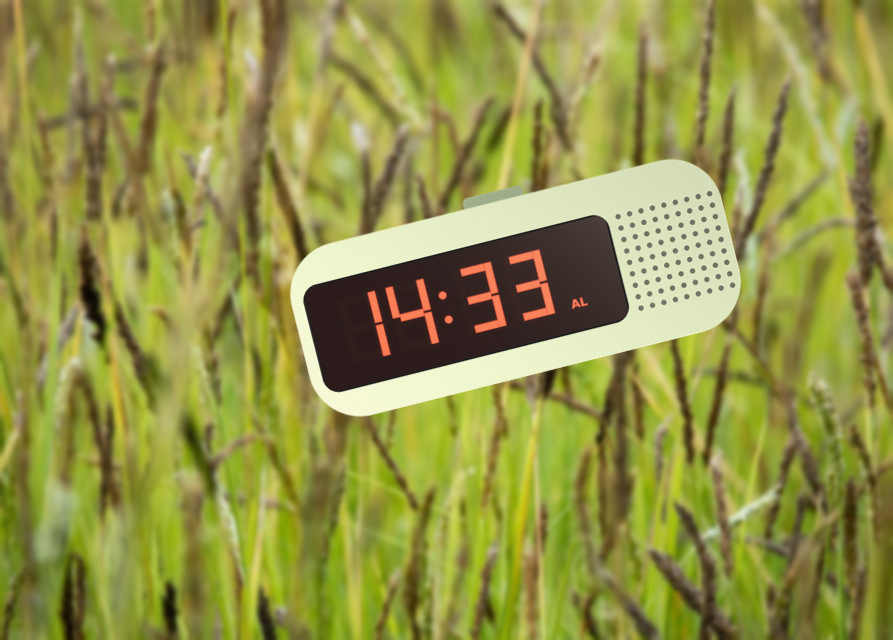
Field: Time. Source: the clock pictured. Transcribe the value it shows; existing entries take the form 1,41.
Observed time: 14,33
